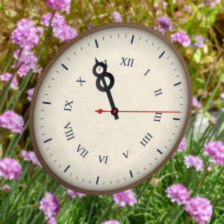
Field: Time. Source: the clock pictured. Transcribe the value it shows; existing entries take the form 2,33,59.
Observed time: 10,54,14
